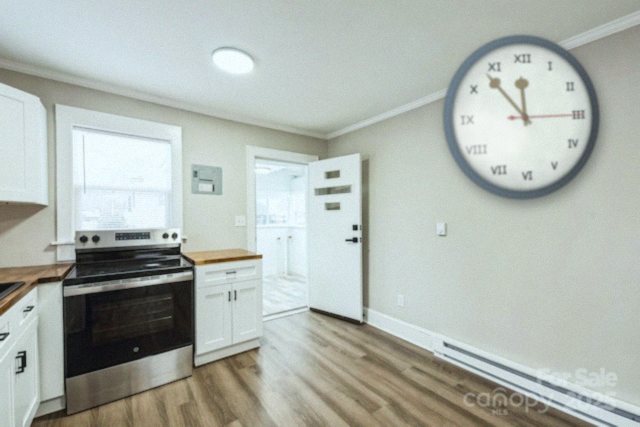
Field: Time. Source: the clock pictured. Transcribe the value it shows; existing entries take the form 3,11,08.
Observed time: 11,53,15
